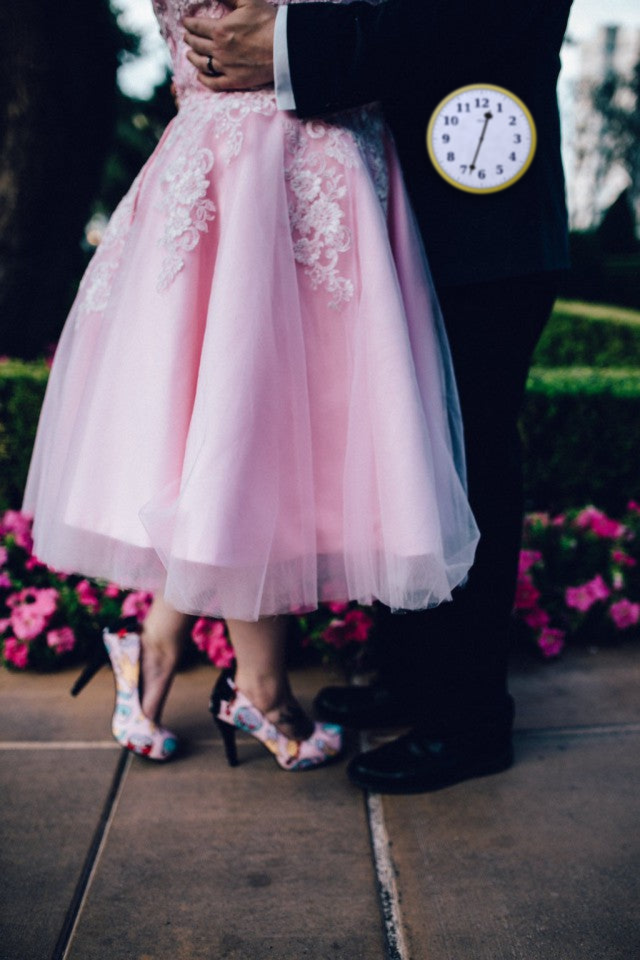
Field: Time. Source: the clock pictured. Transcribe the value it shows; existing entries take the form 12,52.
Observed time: 12,33
